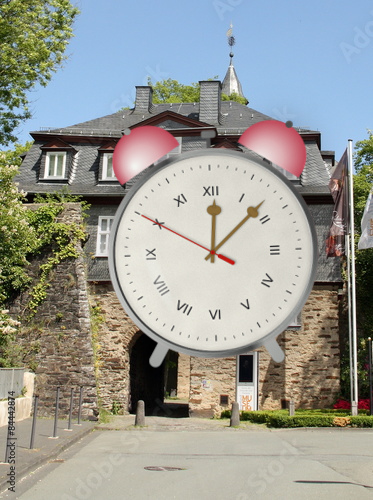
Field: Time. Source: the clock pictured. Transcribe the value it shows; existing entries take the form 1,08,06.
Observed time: 12,07,50
